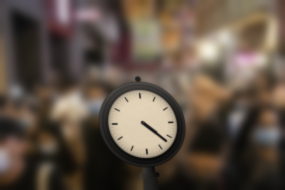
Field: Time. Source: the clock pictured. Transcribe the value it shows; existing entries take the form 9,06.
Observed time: 4,22
